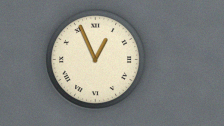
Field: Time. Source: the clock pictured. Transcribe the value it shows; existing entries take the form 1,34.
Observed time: 12,56
